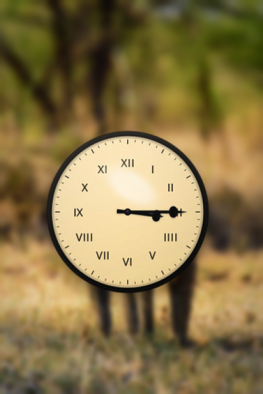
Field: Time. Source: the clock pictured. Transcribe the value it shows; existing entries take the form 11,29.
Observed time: 3,15
